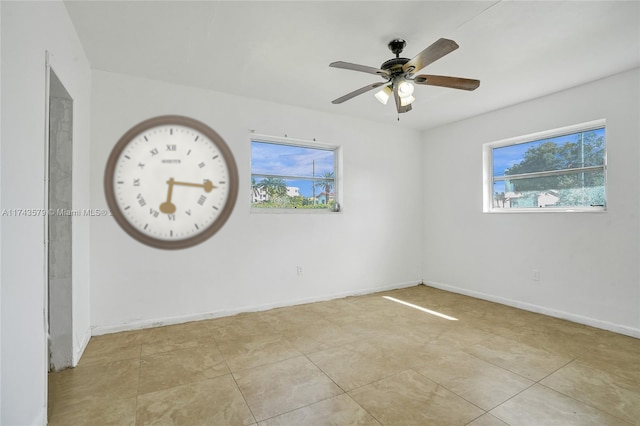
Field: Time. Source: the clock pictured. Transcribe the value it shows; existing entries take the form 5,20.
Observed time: 6,16
